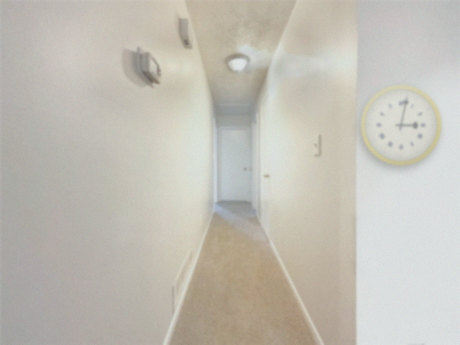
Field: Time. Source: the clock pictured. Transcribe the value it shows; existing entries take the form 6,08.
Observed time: 3,02
